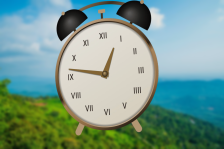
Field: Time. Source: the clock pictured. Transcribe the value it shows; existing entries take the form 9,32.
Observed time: 12,47
